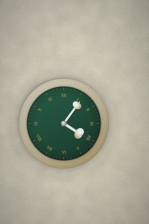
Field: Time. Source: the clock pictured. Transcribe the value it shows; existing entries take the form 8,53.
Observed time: 4,06
